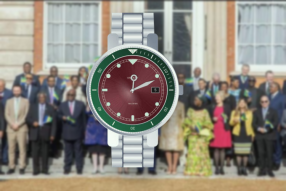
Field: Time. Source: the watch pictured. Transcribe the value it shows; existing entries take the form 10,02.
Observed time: 12,11
